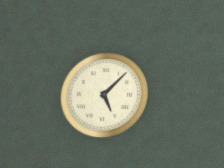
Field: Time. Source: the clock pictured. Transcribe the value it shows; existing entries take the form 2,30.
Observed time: 5,07
